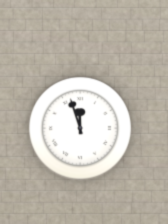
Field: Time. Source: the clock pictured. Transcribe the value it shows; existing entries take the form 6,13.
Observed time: 11,57
